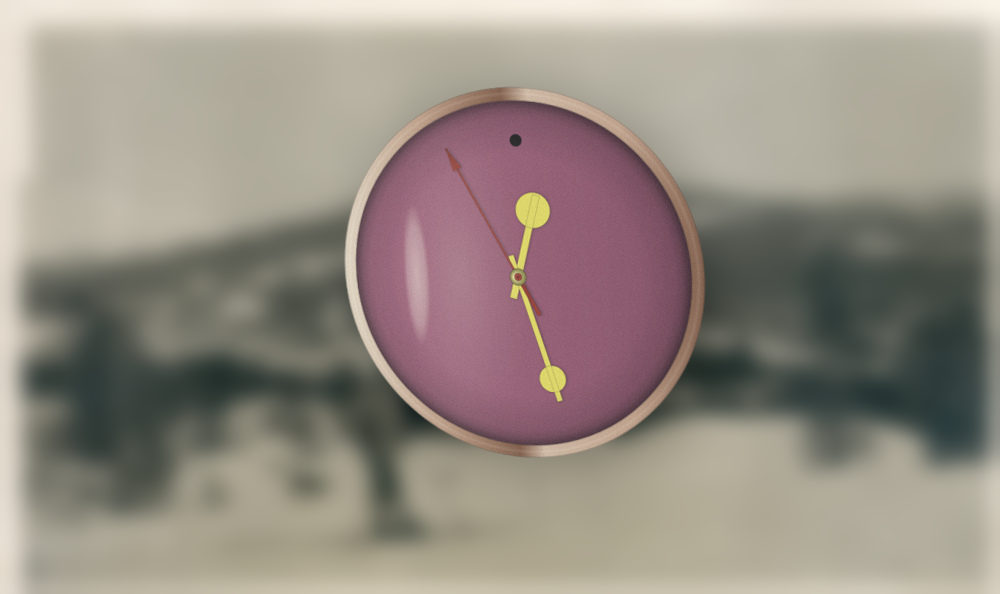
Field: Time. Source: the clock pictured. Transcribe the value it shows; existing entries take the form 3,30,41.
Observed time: 12,26,55
